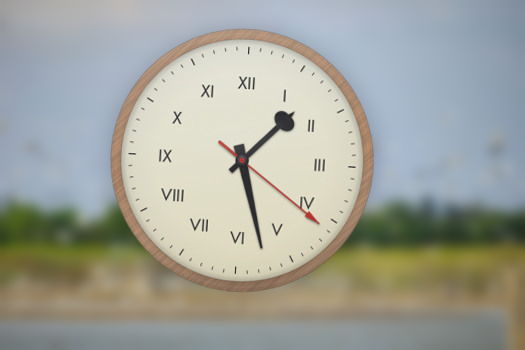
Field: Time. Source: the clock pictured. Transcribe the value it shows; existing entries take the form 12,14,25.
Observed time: 1,27,21
